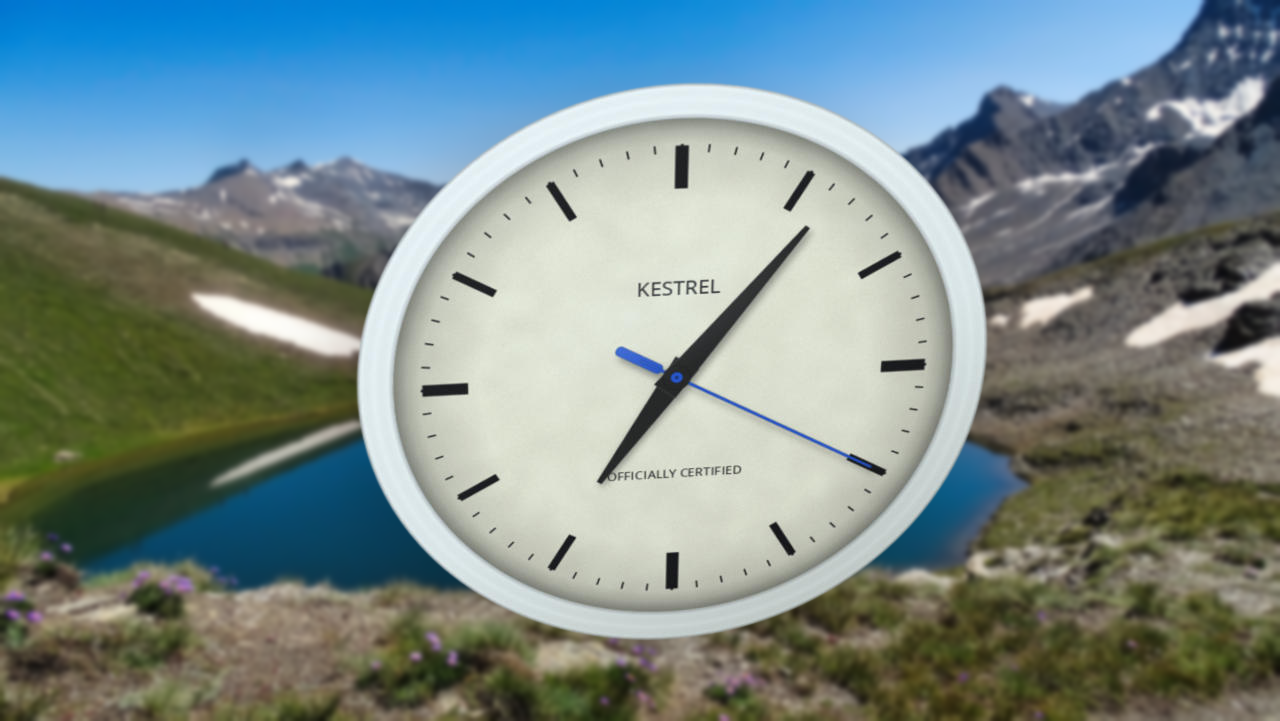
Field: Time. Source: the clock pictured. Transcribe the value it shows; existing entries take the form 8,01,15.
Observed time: 7,06,20
